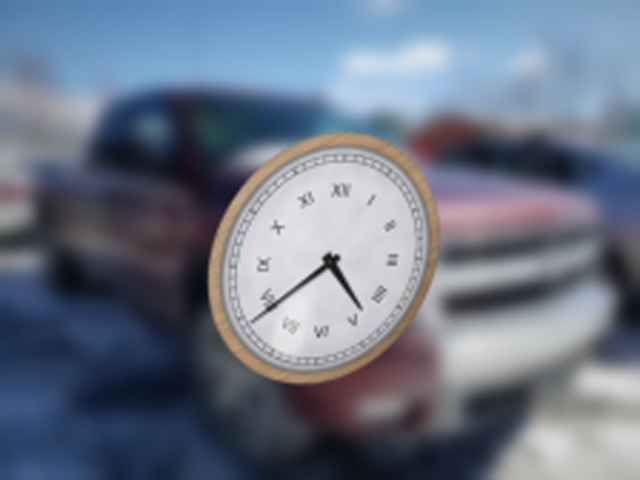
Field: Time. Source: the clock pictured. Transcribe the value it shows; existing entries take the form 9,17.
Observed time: 4,39
